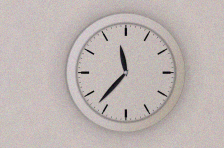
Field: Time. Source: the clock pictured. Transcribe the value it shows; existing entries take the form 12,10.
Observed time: 11,37
